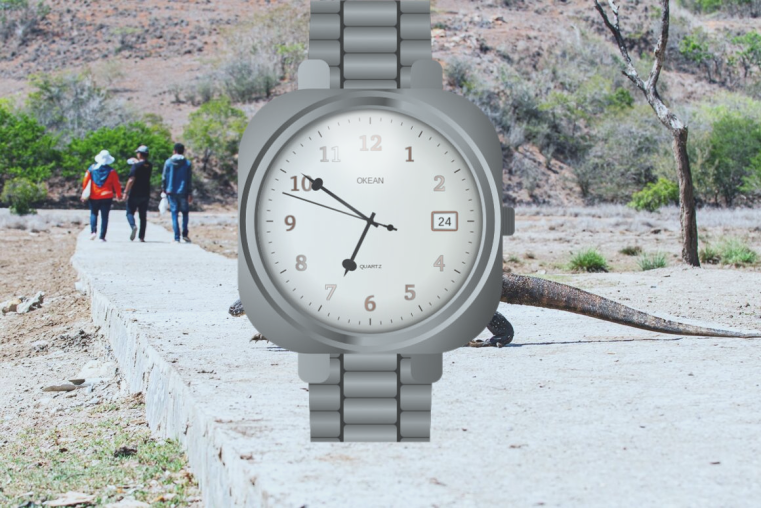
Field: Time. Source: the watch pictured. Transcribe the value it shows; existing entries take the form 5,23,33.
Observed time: 6,50,48
